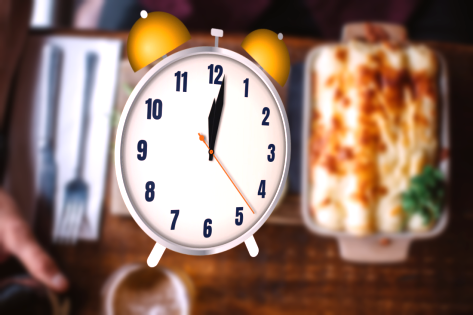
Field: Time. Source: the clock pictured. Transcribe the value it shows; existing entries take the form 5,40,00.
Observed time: 12,01,23
